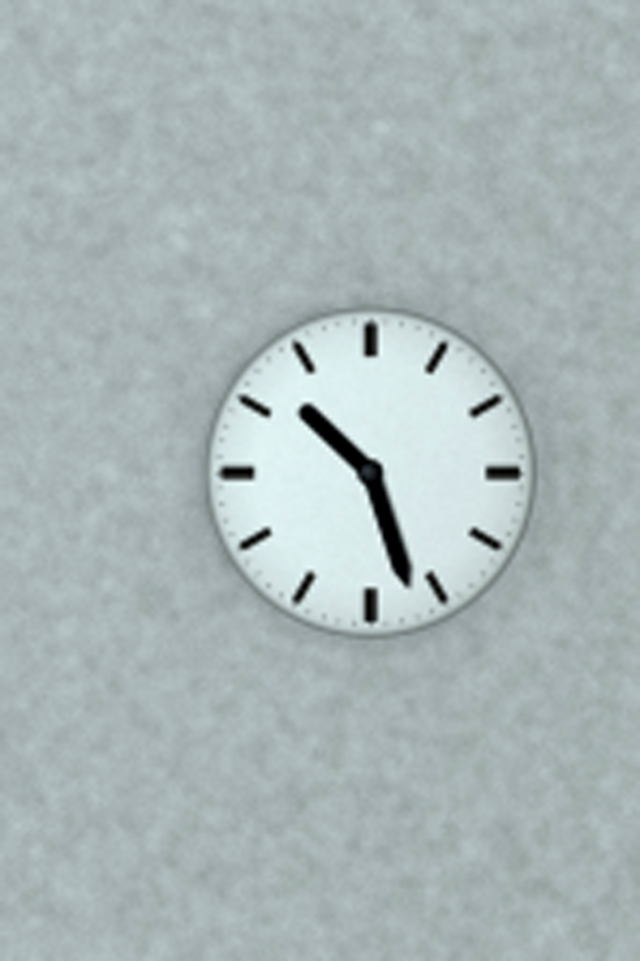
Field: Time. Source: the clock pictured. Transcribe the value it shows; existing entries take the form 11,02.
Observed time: 10,27
